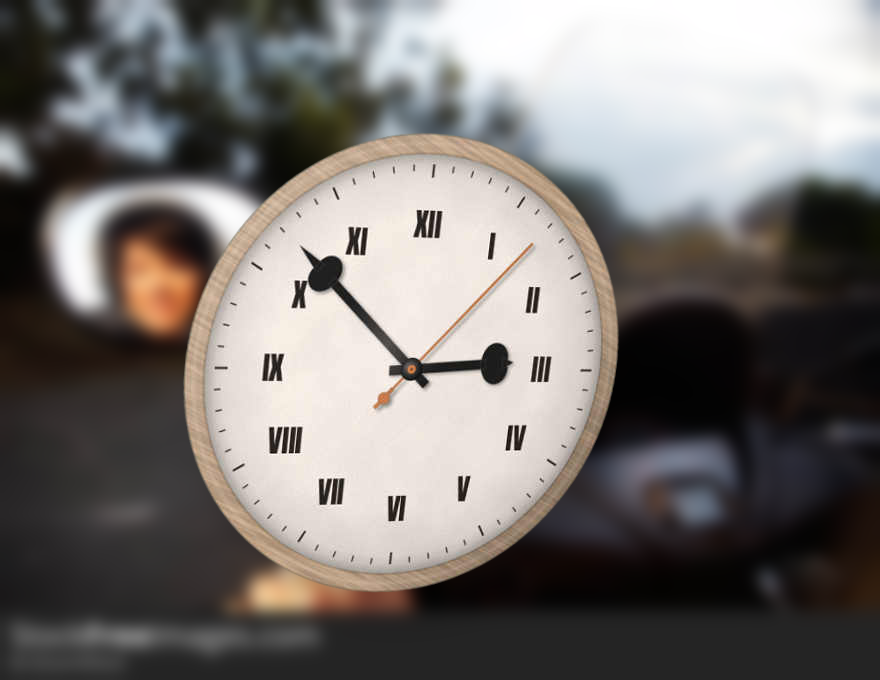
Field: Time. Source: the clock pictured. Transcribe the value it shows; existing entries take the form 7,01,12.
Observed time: 2,52,07
